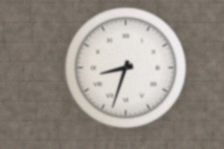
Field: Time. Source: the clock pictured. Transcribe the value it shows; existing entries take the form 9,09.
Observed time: 8,33
